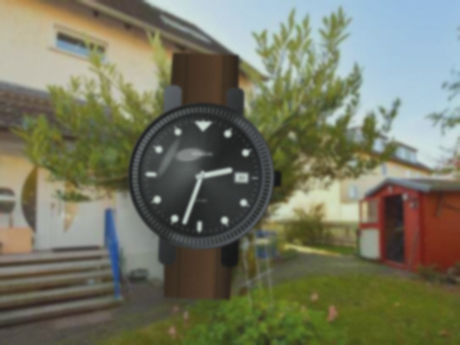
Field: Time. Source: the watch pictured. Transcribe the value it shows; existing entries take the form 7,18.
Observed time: 2,33
